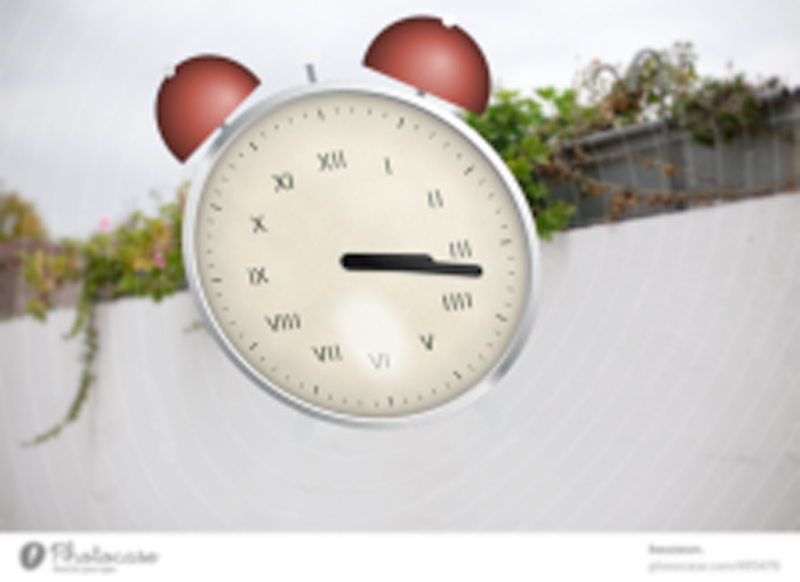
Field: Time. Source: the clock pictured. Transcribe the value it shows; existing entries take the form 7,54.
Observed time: 3,17
